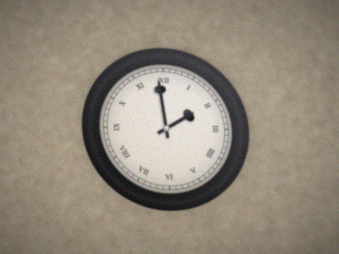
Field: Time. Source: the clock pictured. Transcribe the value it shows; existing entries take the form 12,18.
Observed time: 1,59
